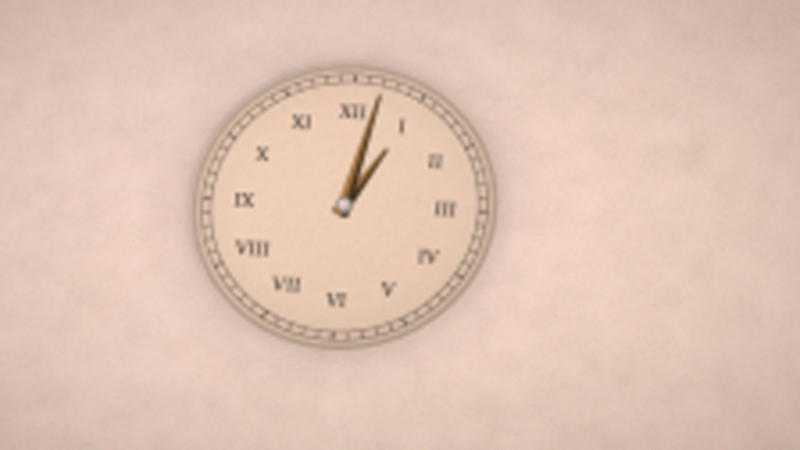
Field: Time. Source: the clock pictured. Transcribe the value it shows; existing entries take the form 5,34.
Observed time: 1,02
